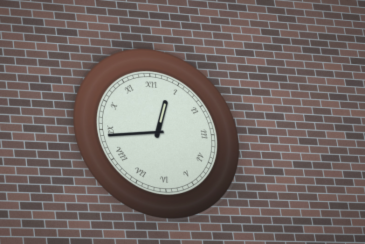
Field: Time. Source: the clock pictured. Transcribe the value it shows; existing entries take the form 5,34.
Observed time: 12,44
